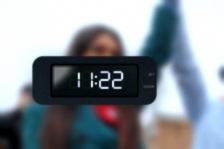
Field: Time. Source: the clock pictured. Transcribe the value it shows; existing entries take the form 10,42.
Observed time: 11,22
